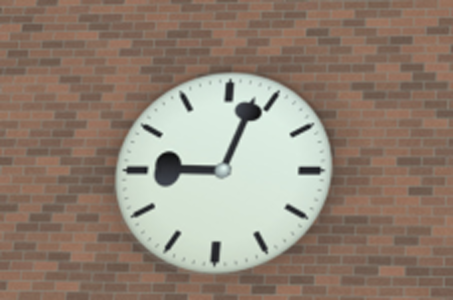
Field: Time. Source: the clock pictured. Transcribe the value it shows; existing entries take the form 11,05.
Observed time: 9,03
